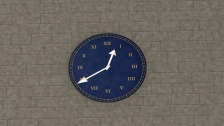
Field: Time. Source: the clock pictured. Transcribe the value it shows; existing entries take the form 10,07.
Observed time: 12,40
